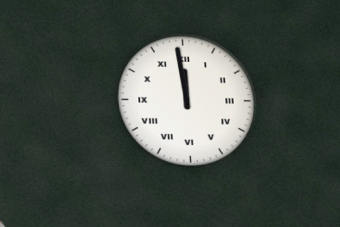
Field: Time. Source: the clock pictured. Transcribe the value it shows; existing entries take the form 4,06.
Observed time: 11,59
